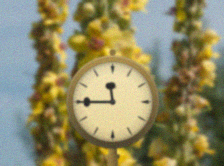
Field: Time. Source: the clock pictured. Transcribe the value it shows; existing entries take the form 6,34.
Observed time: 11,45
